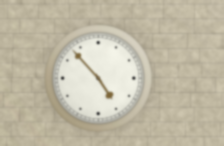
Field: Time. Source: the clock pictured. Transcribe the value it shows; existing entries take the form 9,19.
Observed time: 4,53
